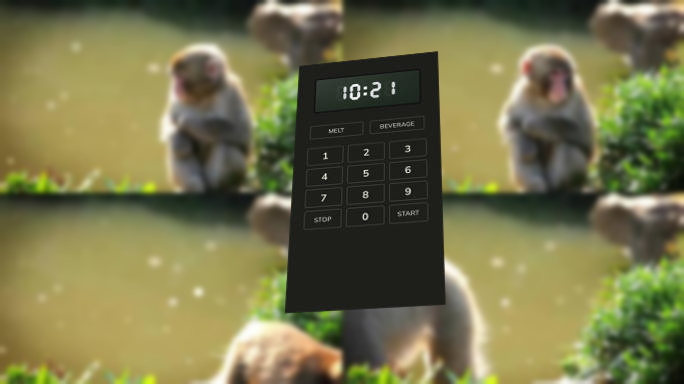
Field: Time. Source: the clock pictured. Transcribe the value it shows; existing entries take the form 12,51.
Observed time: 10,21
